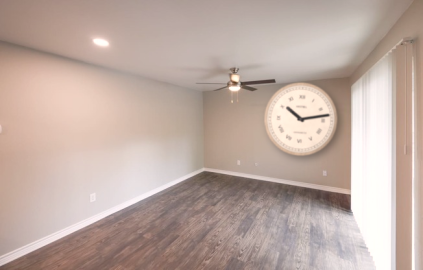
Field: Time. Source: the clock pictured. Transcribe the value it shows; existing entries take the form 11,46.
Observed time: 10,13
